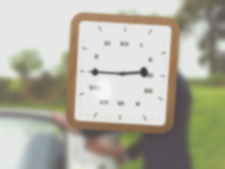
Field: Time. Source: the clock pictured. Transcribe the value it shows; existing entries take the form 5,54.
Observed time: 2,45
